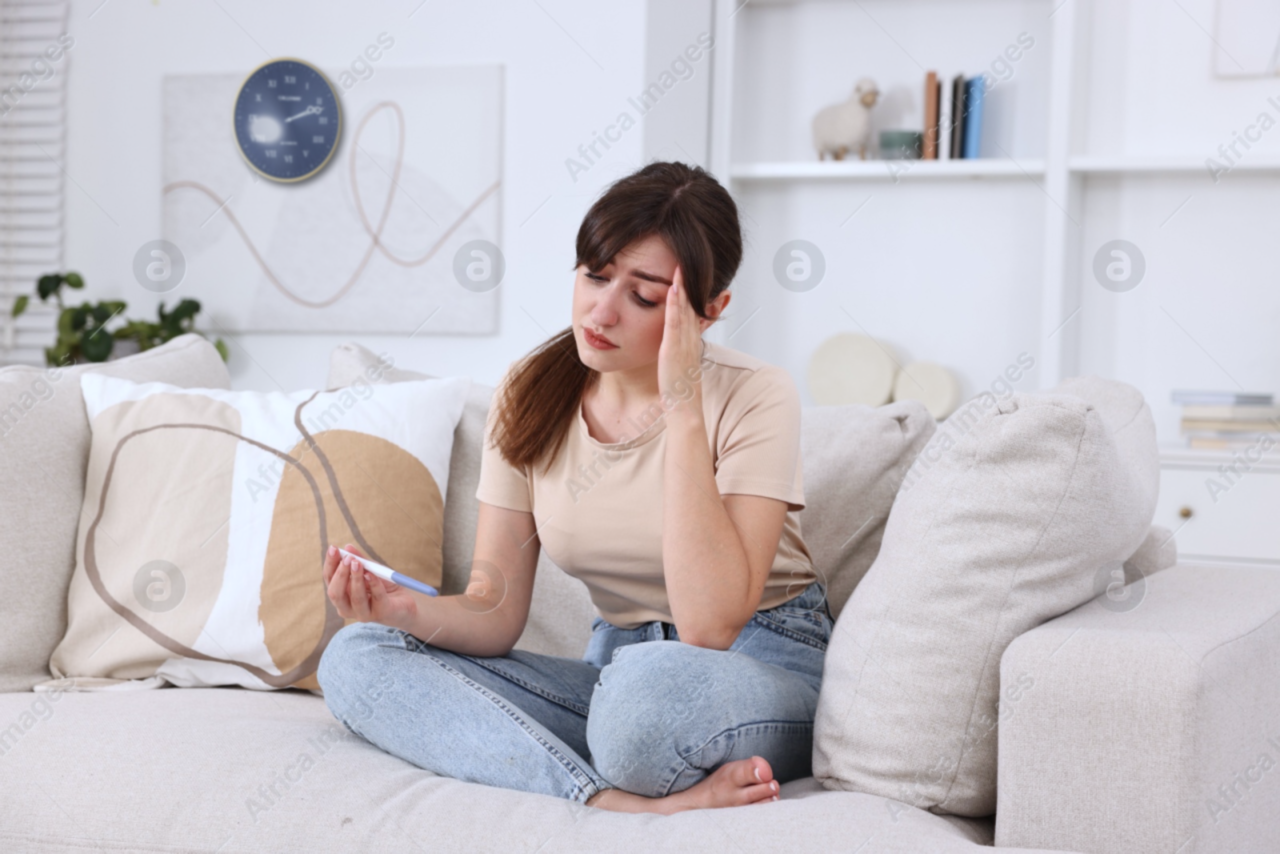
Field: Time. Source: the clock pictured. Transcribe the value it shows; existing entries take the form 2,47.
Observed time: 2,12
